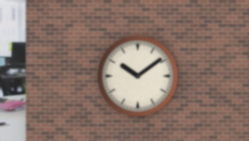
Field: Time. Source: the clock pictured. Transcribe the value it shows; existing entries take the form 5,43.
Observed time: 10,09
